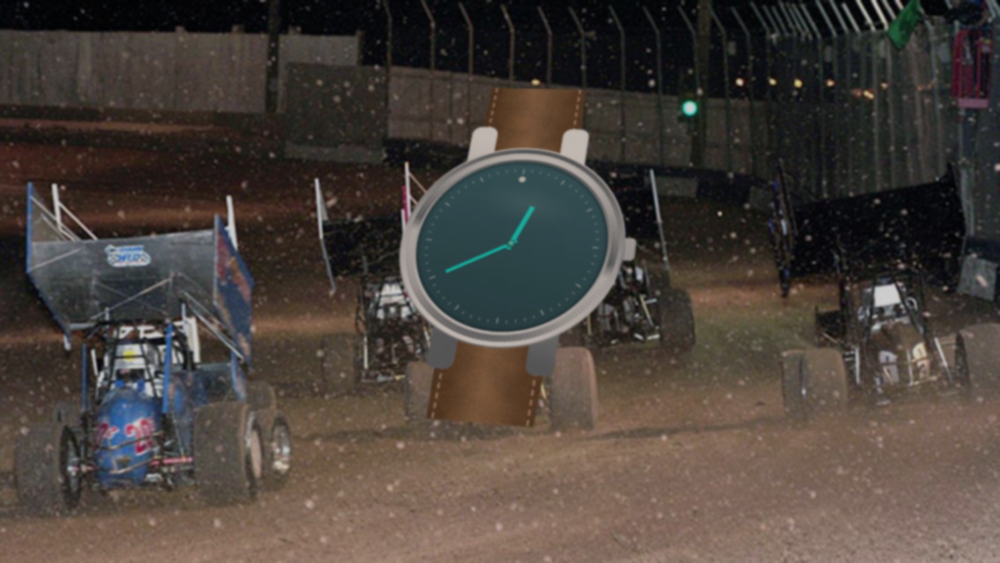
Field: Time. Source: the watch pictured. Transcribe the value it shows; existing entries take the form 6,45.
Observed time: 12,40
